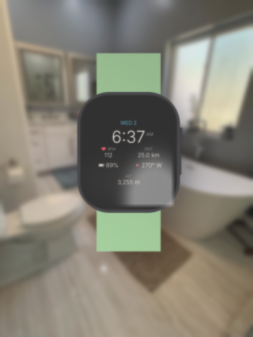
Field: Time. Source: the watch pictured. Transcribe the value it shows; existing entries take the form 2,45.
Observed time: 6,37
